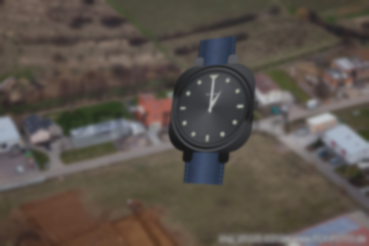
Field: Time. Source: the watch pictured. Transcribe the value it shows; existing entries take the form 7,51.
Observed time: 1,00
